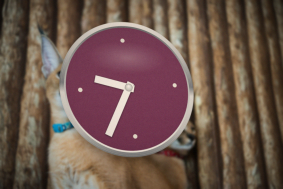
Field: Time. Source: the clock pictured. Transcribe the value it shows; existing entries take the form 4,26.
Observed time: 9,35
